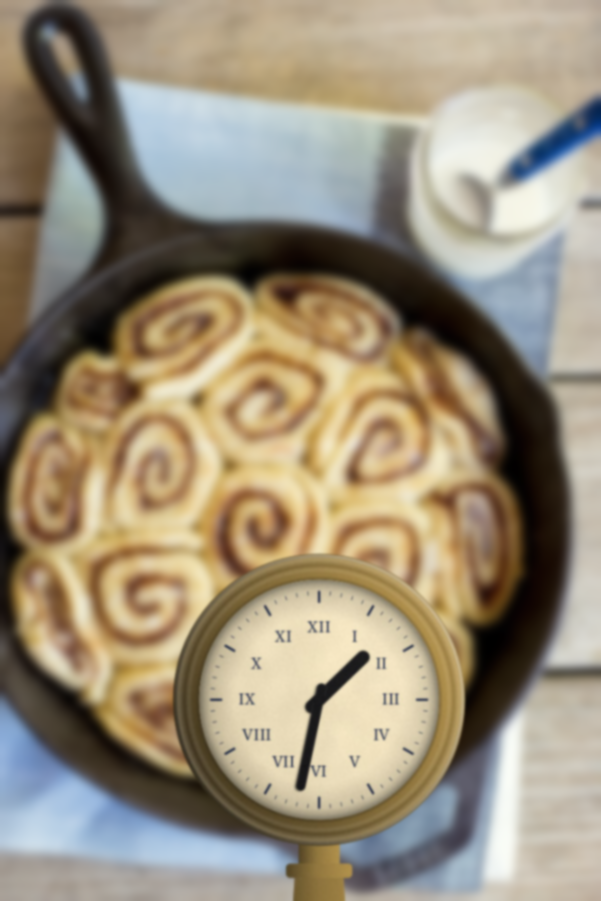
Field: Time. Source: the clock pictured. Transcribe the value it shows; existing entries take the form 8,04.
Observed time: 1,32
